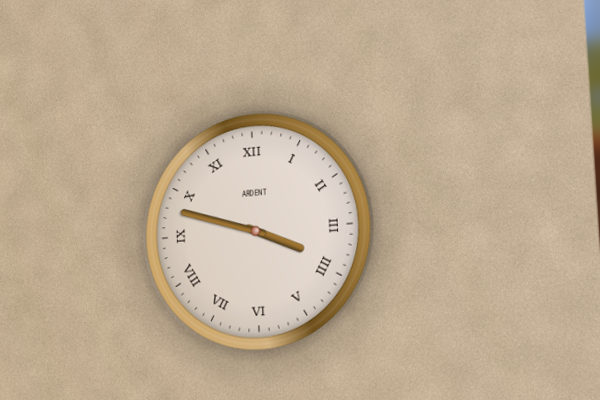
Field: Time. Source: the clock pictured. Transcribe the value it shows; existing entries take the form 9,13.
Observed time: 3,48
